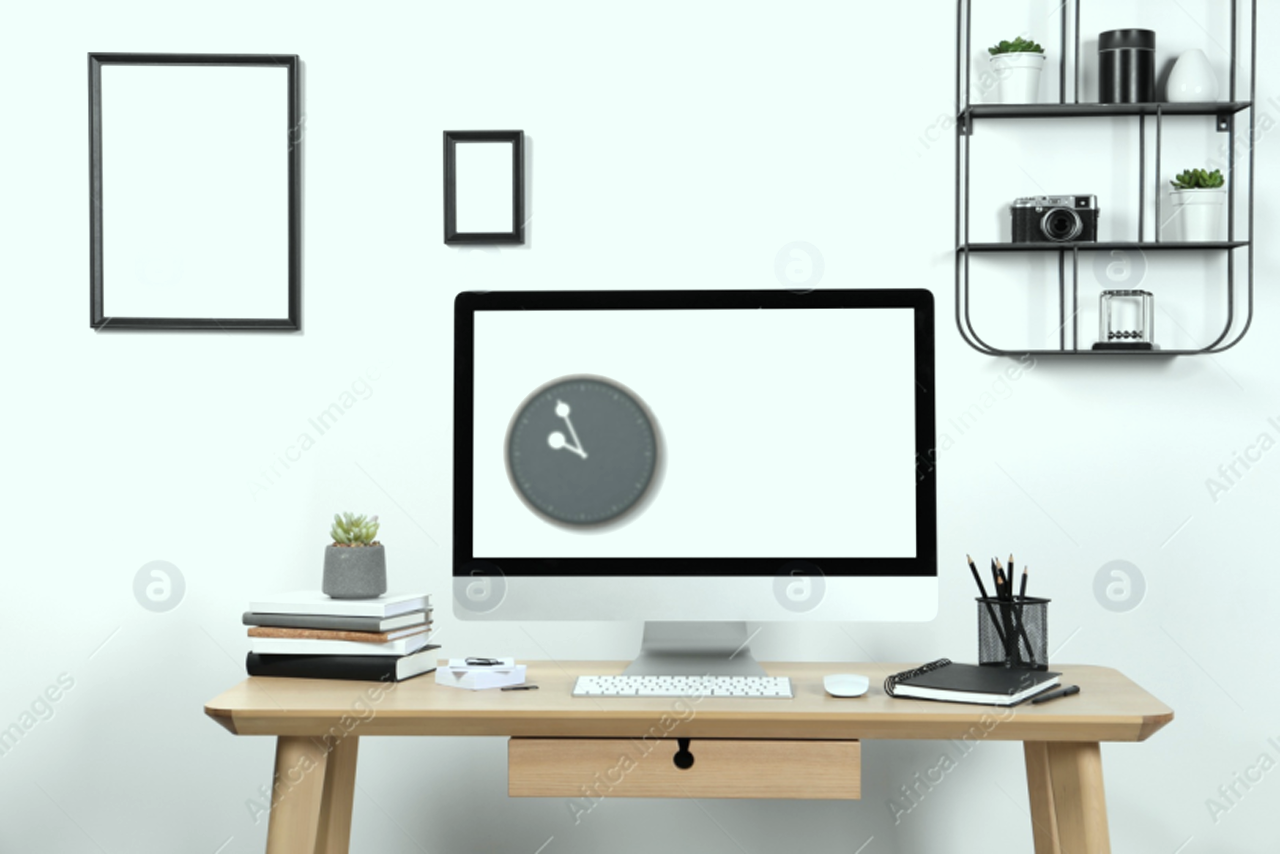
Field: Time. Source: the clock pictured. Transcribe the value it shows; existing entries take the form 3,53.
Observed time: 9,56
